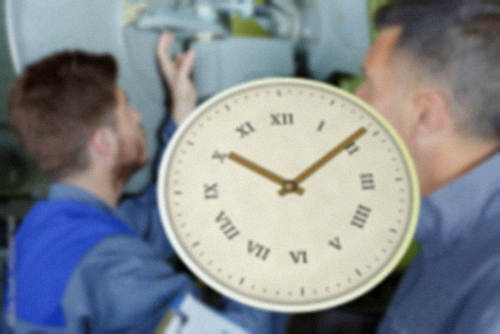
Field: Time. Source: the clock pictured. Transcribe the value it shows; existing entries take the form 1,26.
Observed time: 10,09
